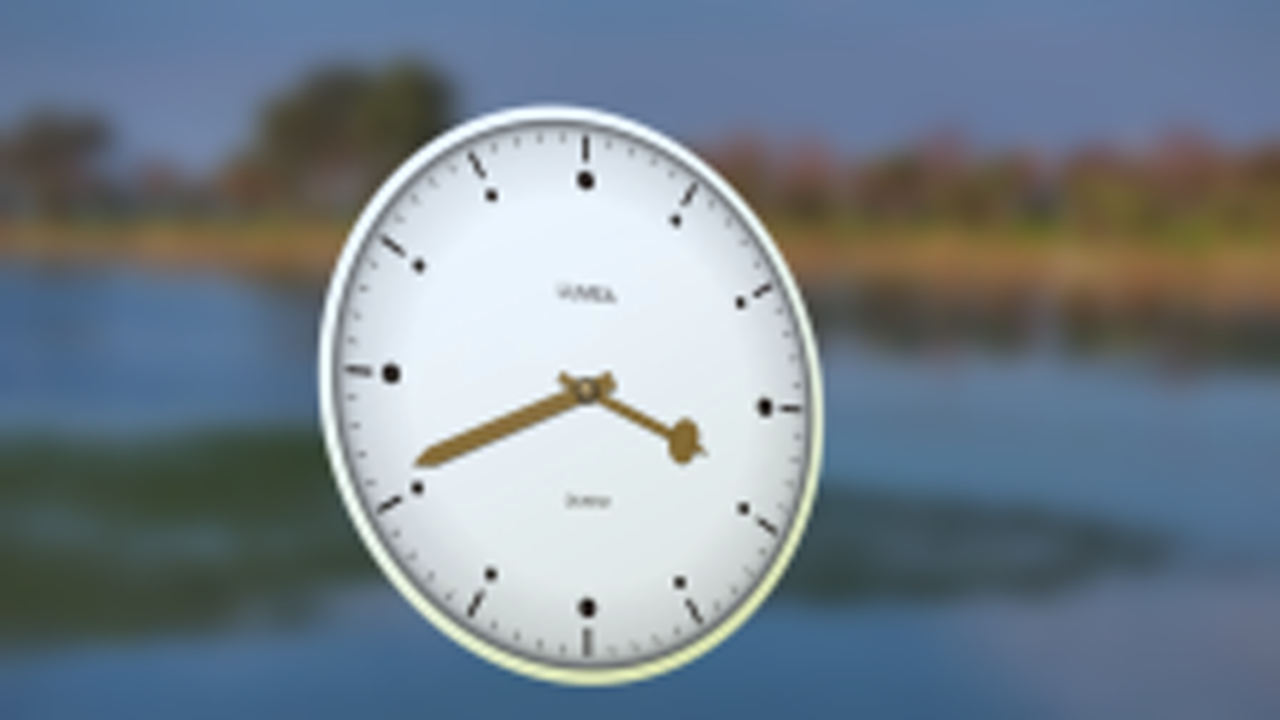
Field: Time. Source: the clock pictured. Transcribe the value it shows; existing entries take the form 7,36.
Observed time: 3,41
